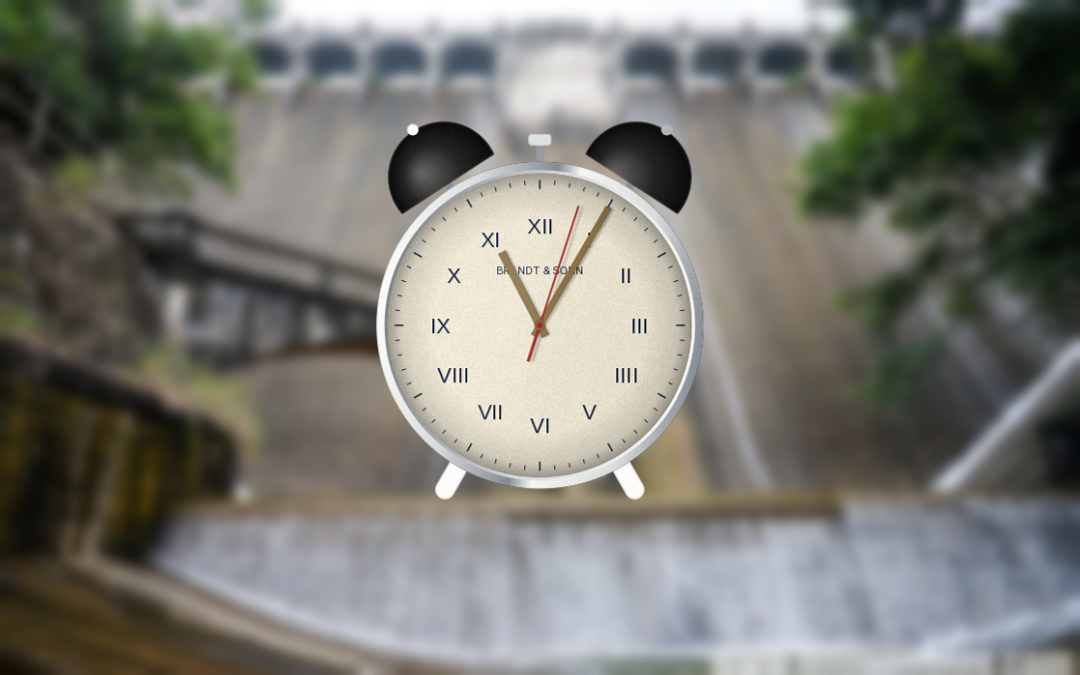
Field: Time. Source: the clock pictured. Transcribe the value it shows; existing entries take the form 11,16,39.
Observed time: 11,05,03
